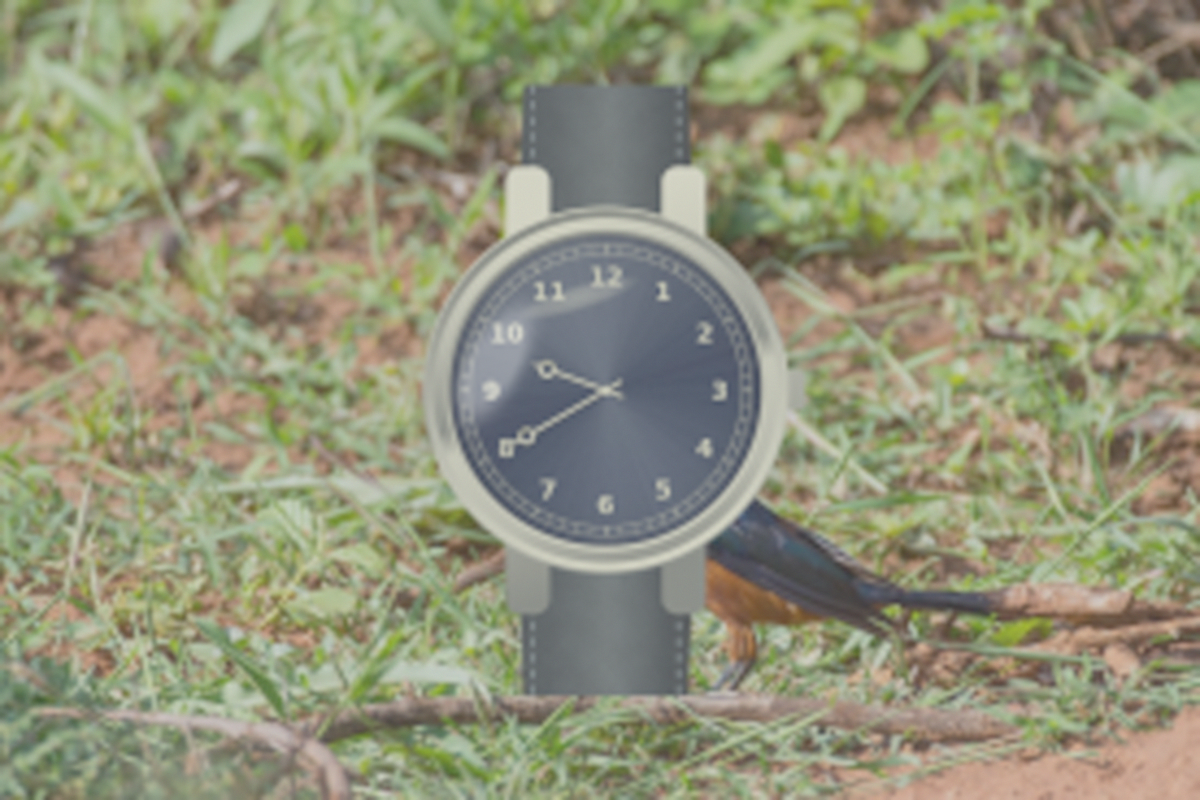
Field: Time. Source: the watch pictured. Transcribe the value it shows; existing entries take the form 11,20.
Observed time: 9,40
